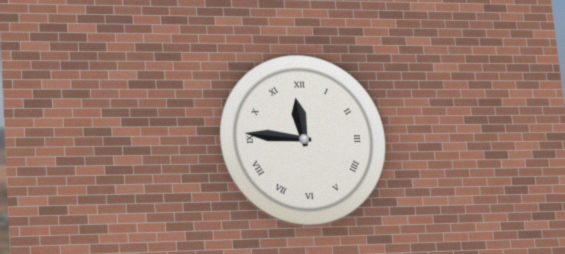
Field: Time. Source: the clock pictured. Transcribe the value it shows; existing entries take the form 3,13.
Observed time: 11,46
